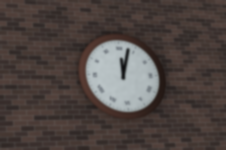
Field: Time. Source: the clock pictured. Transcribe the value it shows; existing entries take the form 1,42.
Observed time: 12,03
